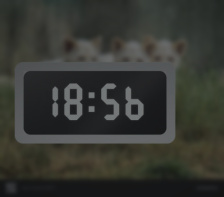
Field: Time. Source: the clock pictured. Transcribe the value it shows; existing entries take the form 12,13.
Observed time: 18,56
